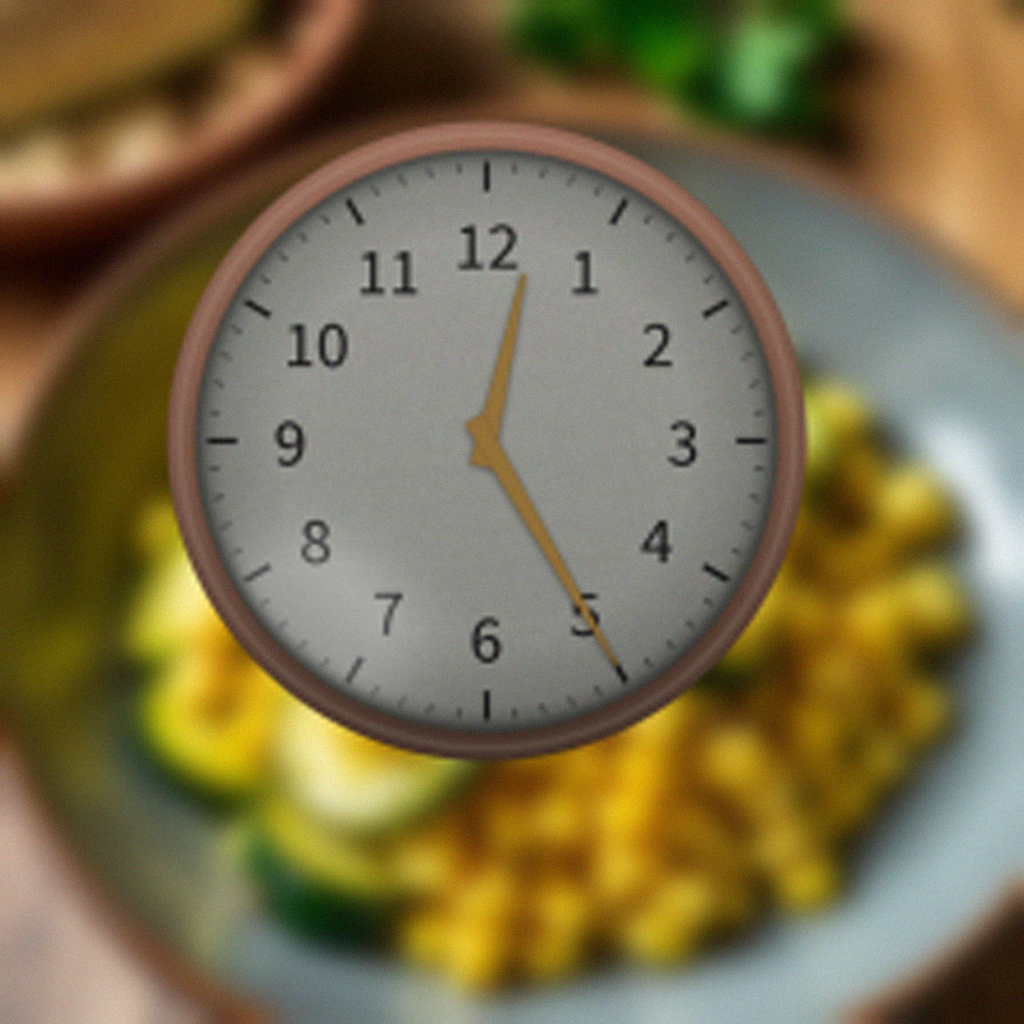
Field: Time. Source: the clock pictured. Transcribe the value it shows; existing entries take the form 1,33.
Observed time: 12,25
